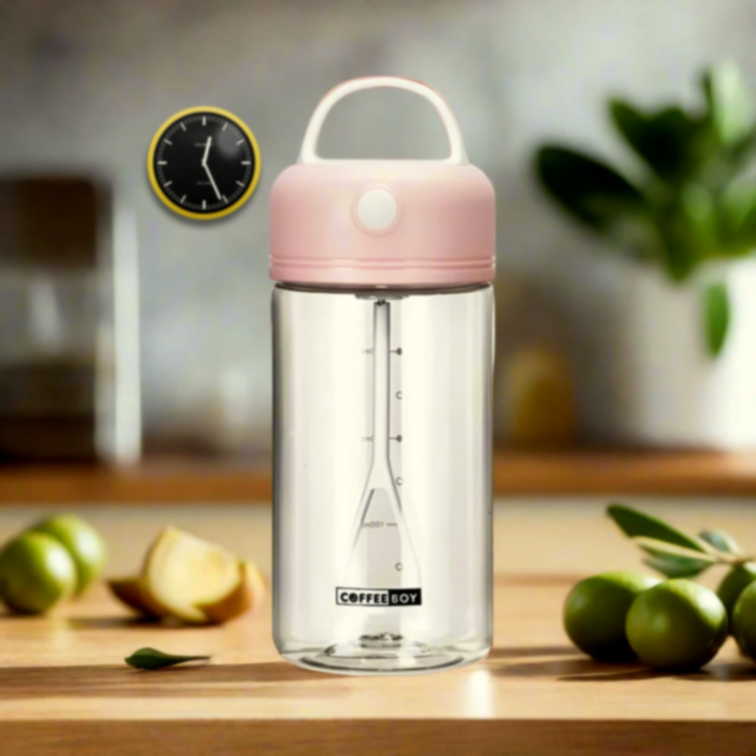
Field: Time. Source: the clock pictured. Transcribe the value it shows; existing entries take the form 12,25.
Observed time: 12,26
